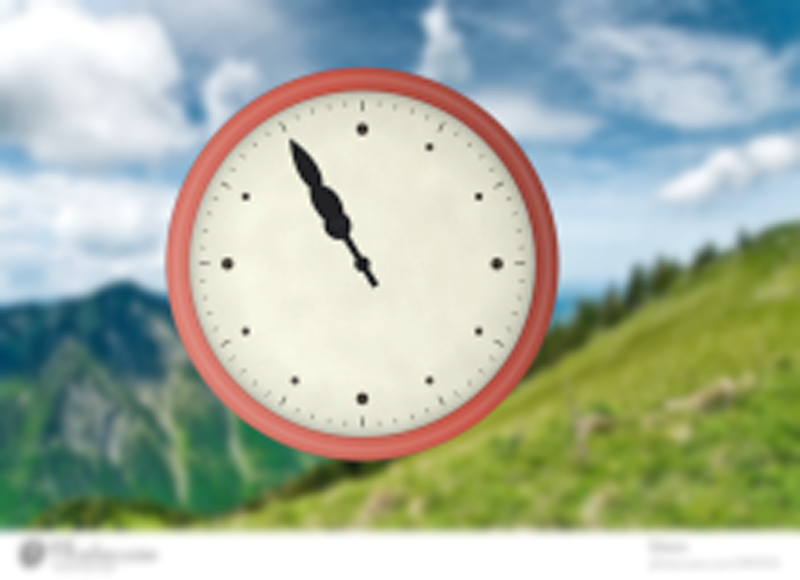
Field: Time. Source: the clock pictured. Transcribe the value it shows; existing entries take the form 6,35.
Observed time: 10,55
